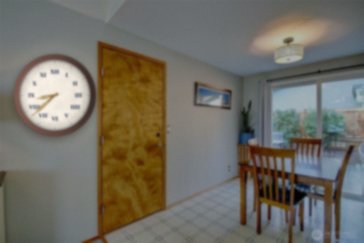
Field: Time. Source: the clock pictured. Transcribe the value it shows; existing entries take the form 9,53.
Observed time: 8,38
